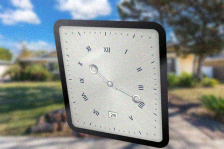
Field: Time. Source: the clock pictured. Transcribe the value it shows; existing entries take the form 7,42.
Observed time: 10,19
